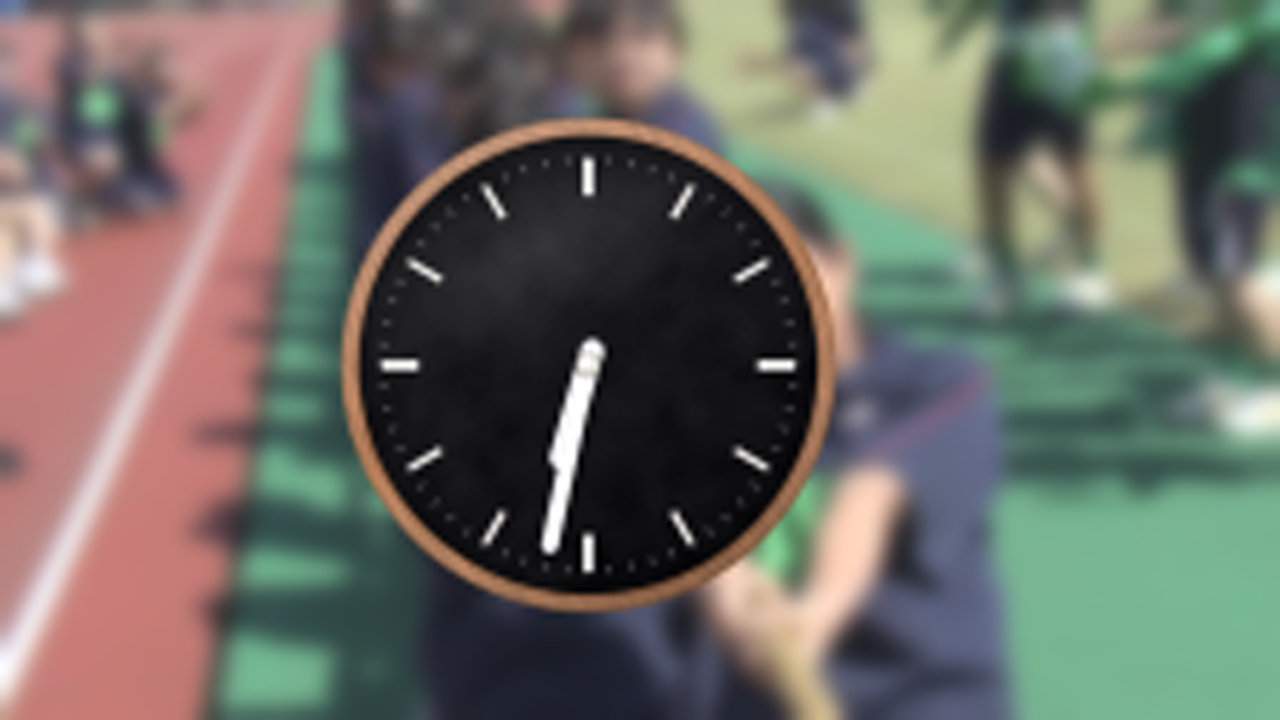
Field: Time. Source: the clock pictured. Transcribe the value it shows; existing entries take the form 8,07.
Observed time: 6,32
